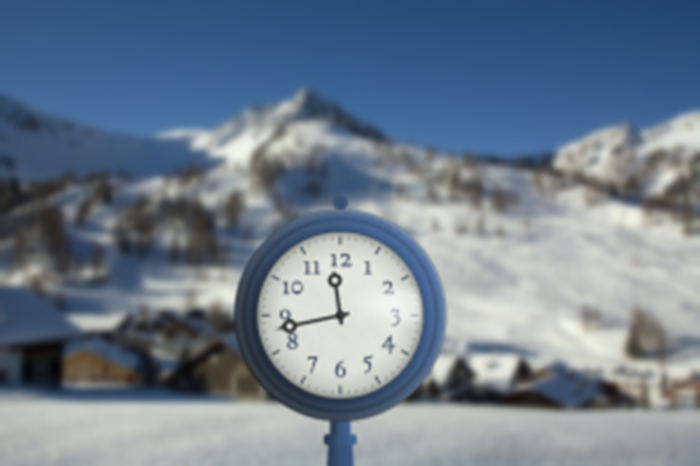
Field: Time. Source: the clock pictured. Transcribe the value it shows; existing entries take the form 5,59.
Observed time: 11,43
